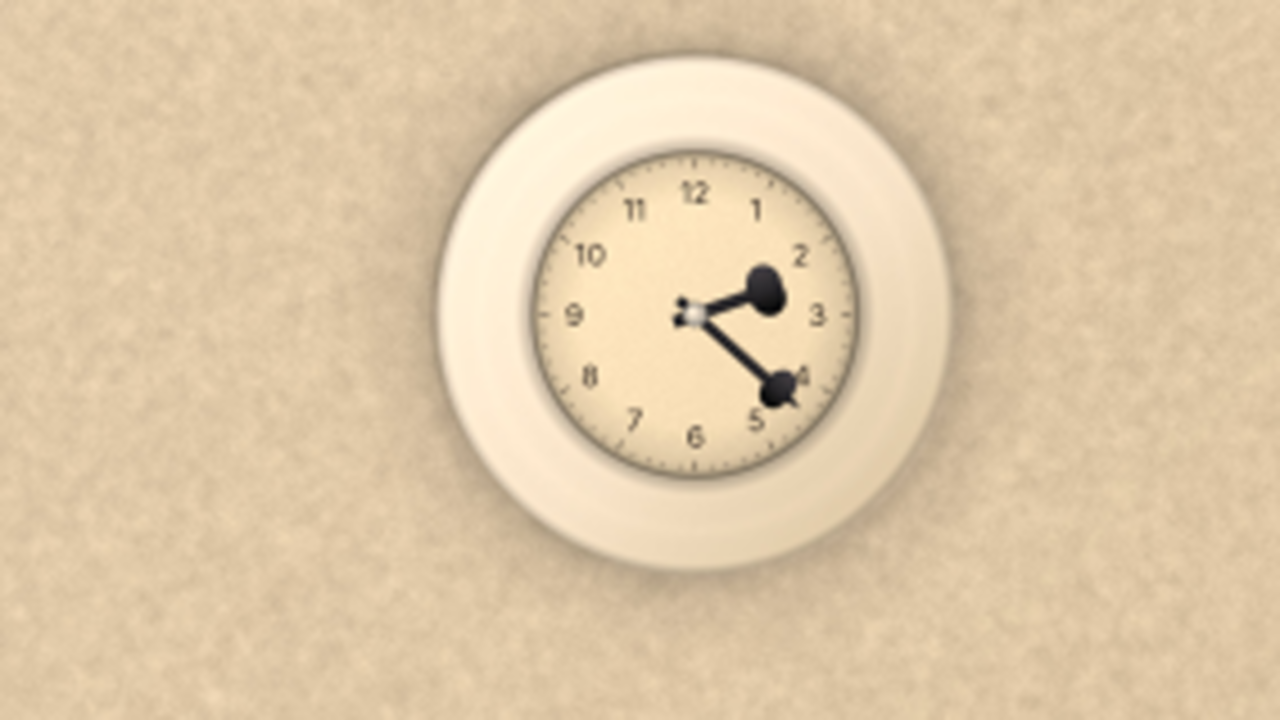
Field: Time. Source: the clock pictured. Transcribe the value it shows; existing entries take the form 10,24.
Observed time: 2,22
